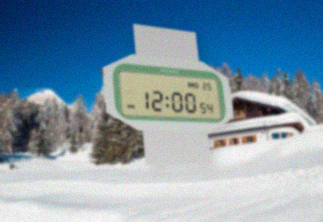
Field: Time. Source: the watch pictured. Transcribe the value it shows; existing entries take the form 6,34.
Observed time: 12,00
